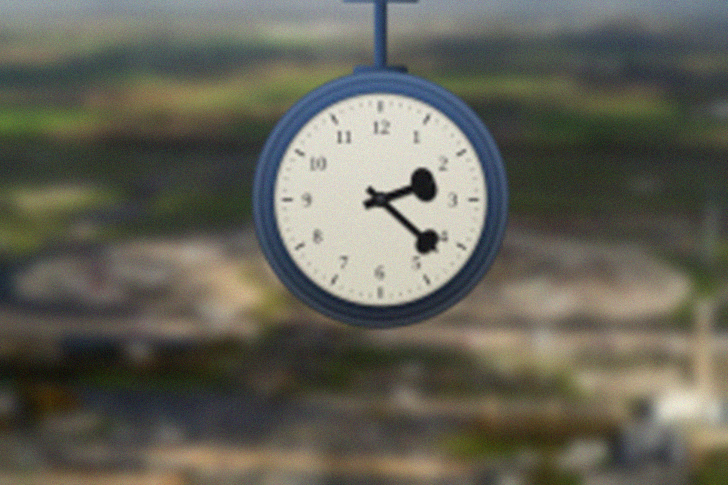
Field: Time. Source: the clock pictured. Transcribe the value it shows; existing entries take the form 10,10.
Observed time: 2,22
